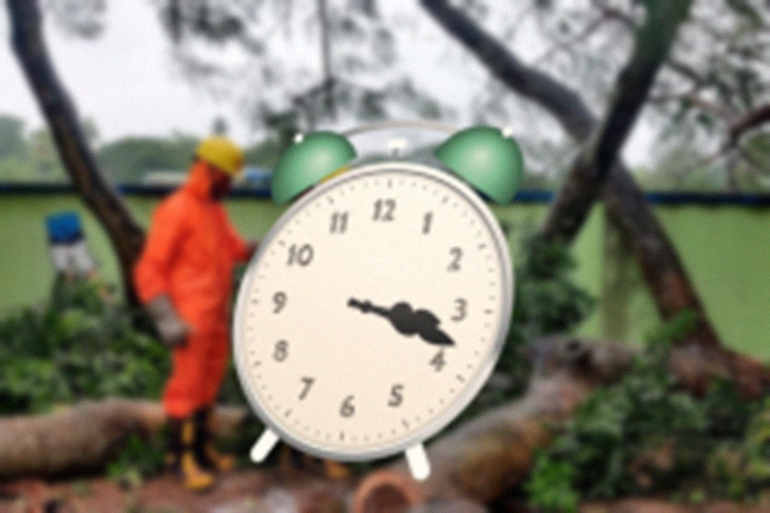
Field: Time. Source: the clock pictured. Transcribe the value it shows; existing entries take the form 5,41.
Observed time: 3,18
